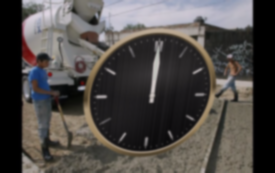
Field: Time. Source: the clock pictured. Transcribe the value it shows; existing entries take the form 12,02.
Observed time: 12,00
